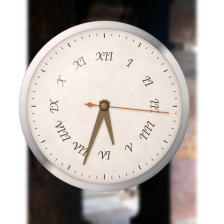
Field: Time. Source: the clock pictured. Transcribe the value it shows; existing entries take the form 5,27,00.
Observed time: 5,33,16
